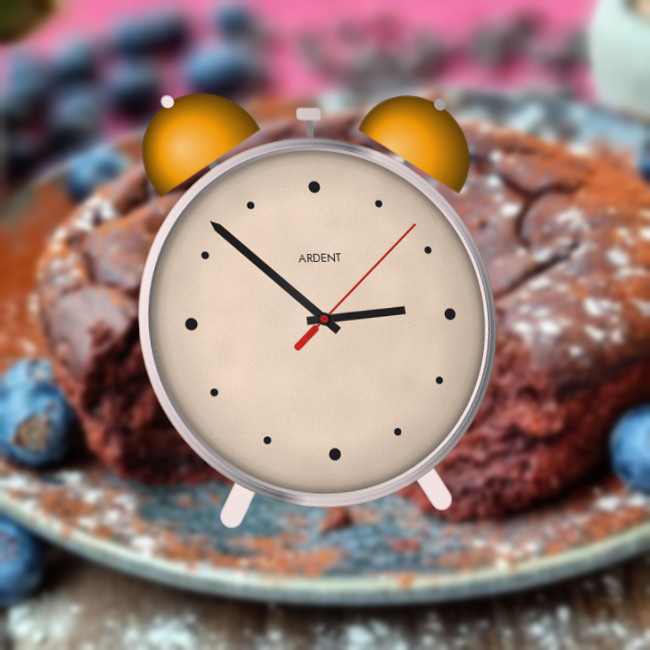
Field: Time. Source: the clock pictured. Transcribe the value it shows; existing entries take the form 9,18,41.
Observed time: 2,52,08
